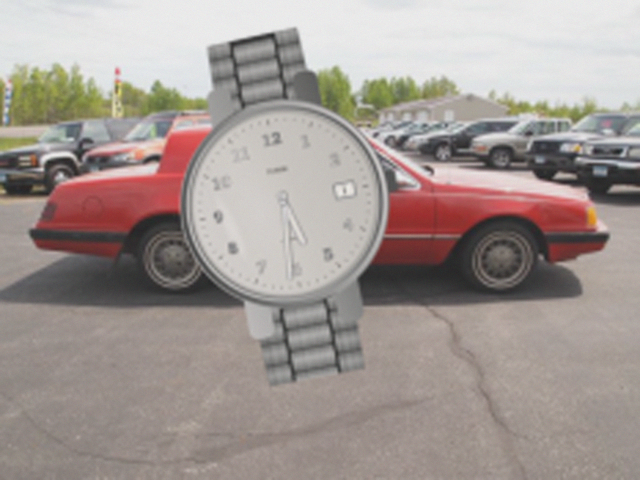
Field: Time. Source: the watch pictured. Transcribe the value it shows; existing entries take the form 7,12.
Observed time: 5,31
